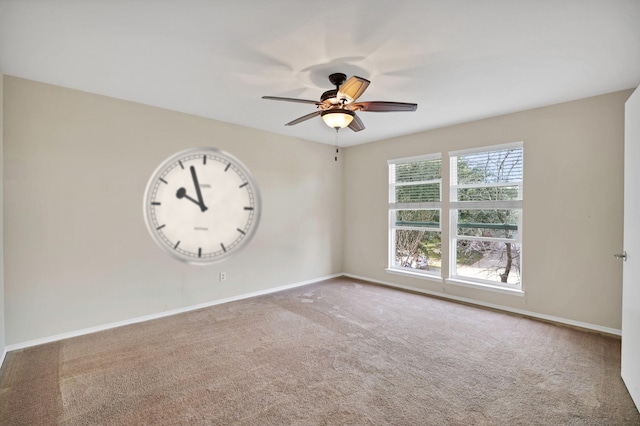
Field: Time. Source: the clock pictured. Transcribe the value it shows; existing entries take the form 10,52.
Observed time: 9,57
